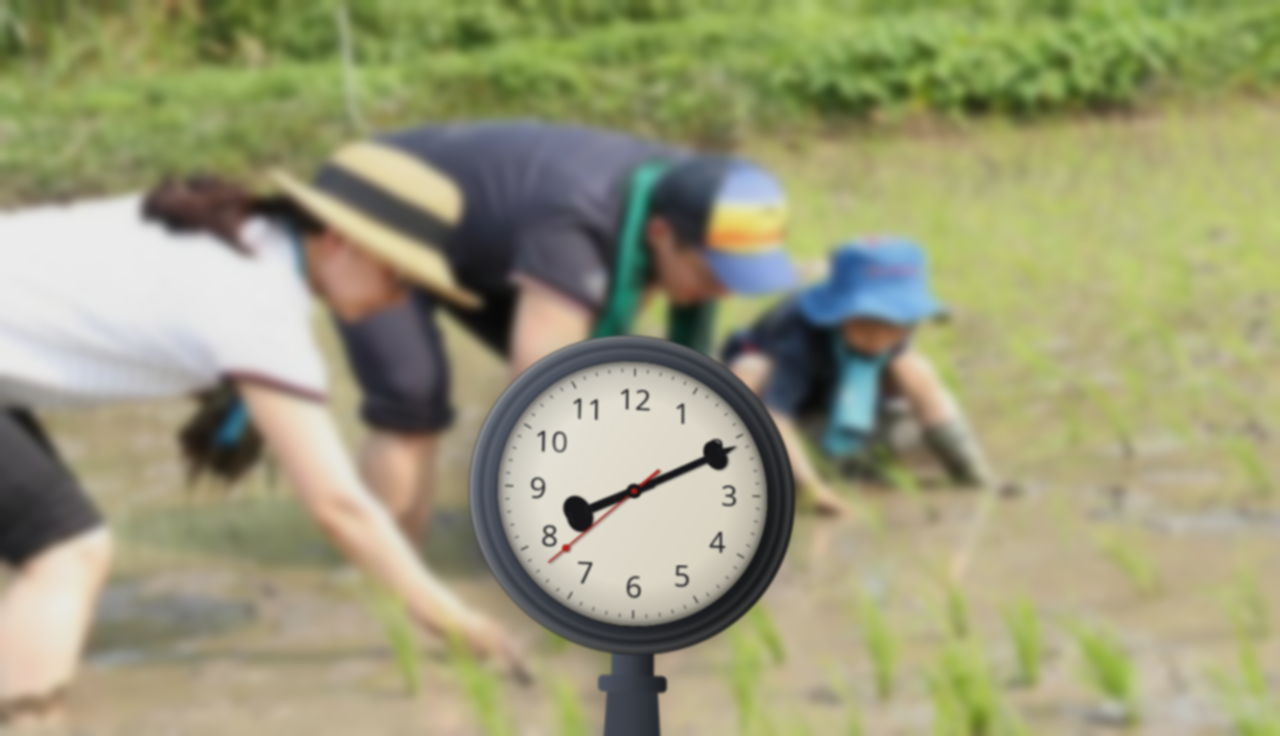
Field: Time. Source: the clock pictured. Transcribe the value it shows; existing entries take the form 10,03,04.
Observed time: 8,10,38
